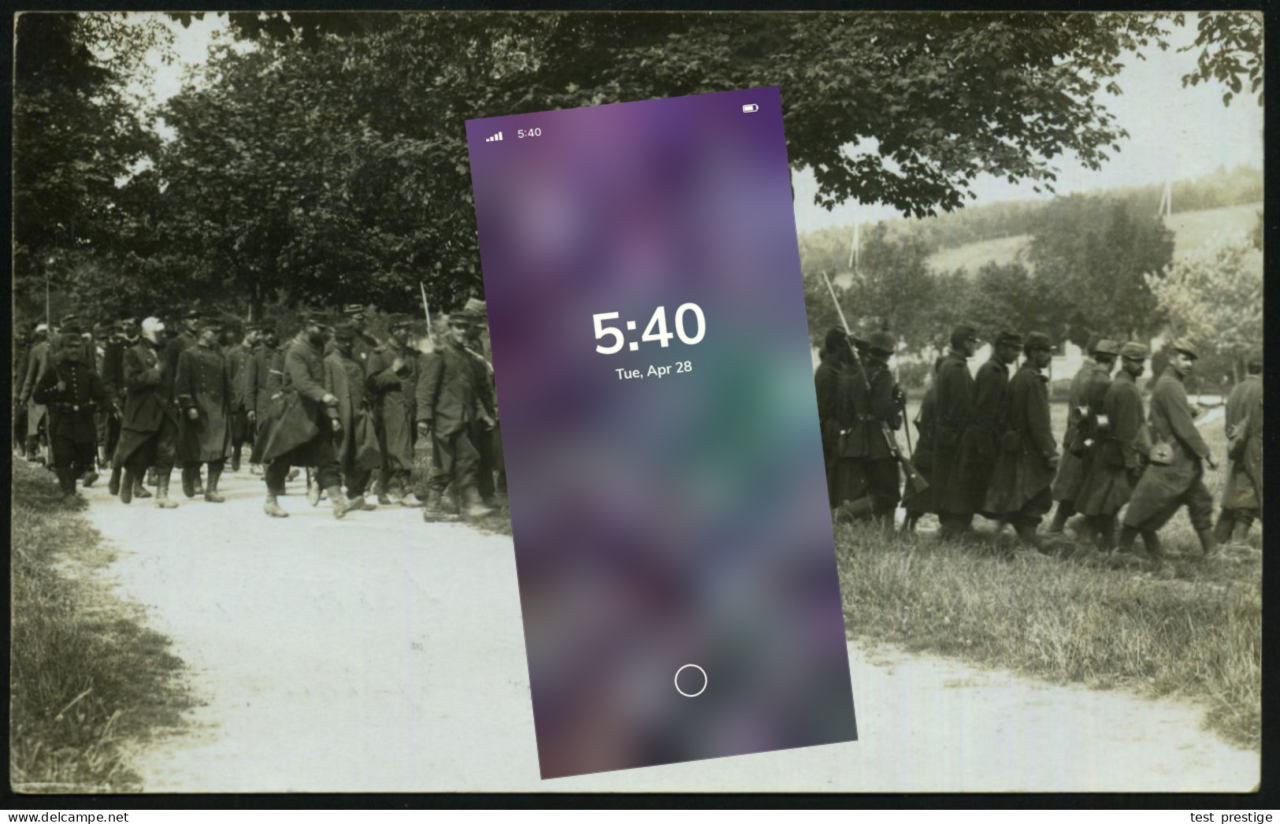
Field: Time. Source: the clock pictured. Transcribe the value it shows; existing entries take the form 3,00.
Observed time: 5,40
